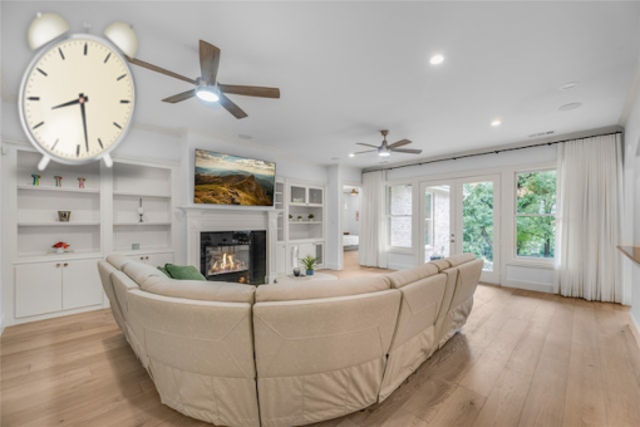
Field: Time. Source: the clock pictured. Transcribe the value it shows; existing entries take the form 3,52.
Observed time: 8,28
